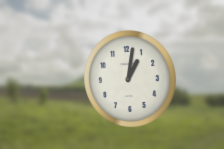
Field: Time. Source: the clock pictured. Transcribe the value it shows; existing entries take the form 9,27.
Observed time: 1,02
